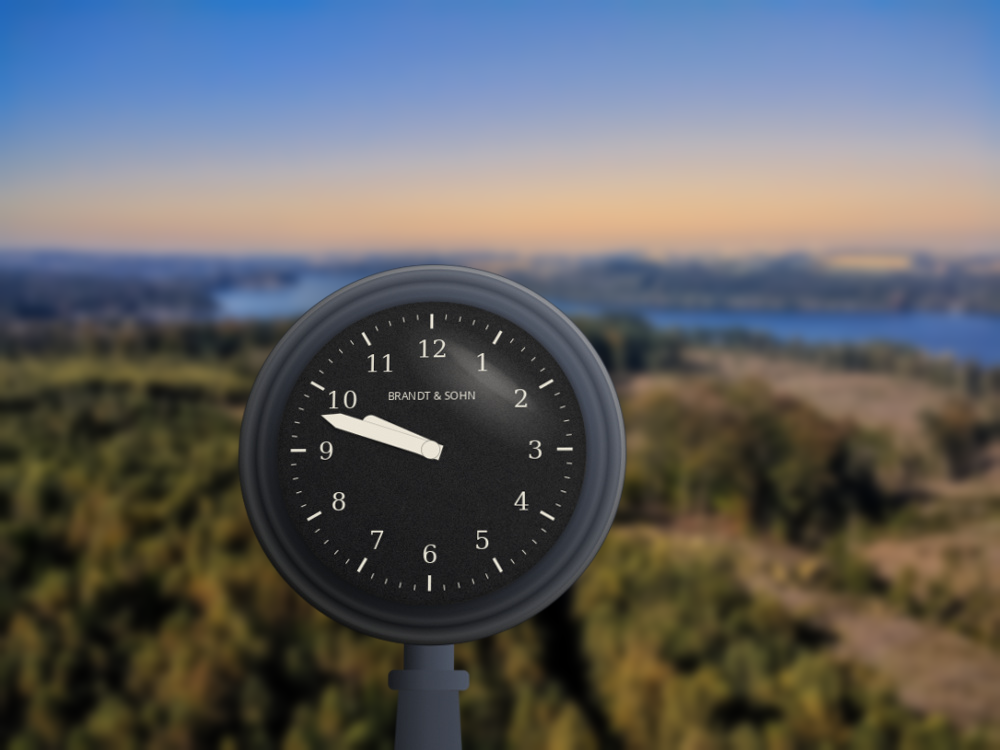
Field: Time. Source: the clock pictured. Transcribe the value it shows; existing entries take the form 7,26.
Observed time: 9,48
